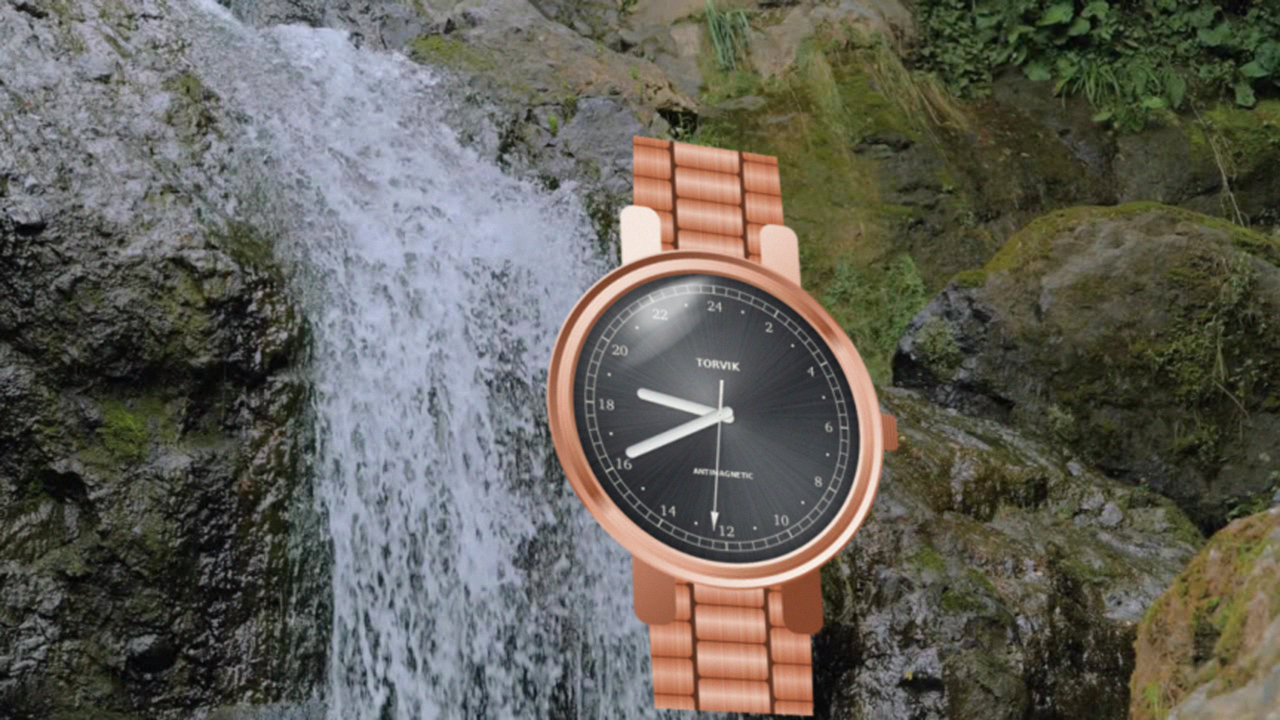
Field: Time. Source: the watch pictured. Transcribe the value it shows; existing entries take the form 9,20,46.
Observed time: 18,40,31
